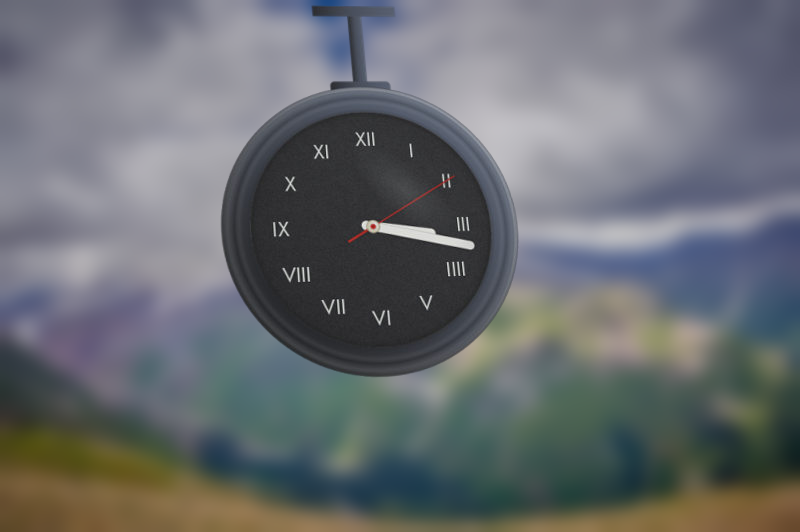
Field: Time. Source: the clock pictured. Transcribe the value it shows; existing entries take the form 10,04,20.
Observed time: 3,17,10
